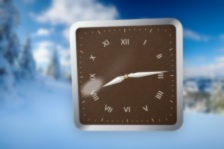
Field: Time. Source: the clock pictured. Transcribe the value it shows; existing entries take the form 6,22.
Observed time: 8,14
